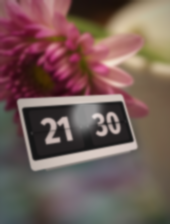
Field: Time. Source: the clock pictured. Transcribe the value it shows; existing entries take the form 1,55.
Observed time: 21,30
